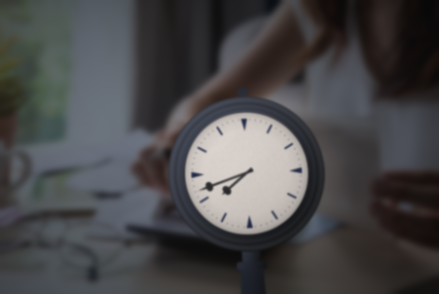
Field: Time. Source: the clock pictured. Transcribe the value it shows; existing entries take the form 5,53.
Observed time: 7,42
